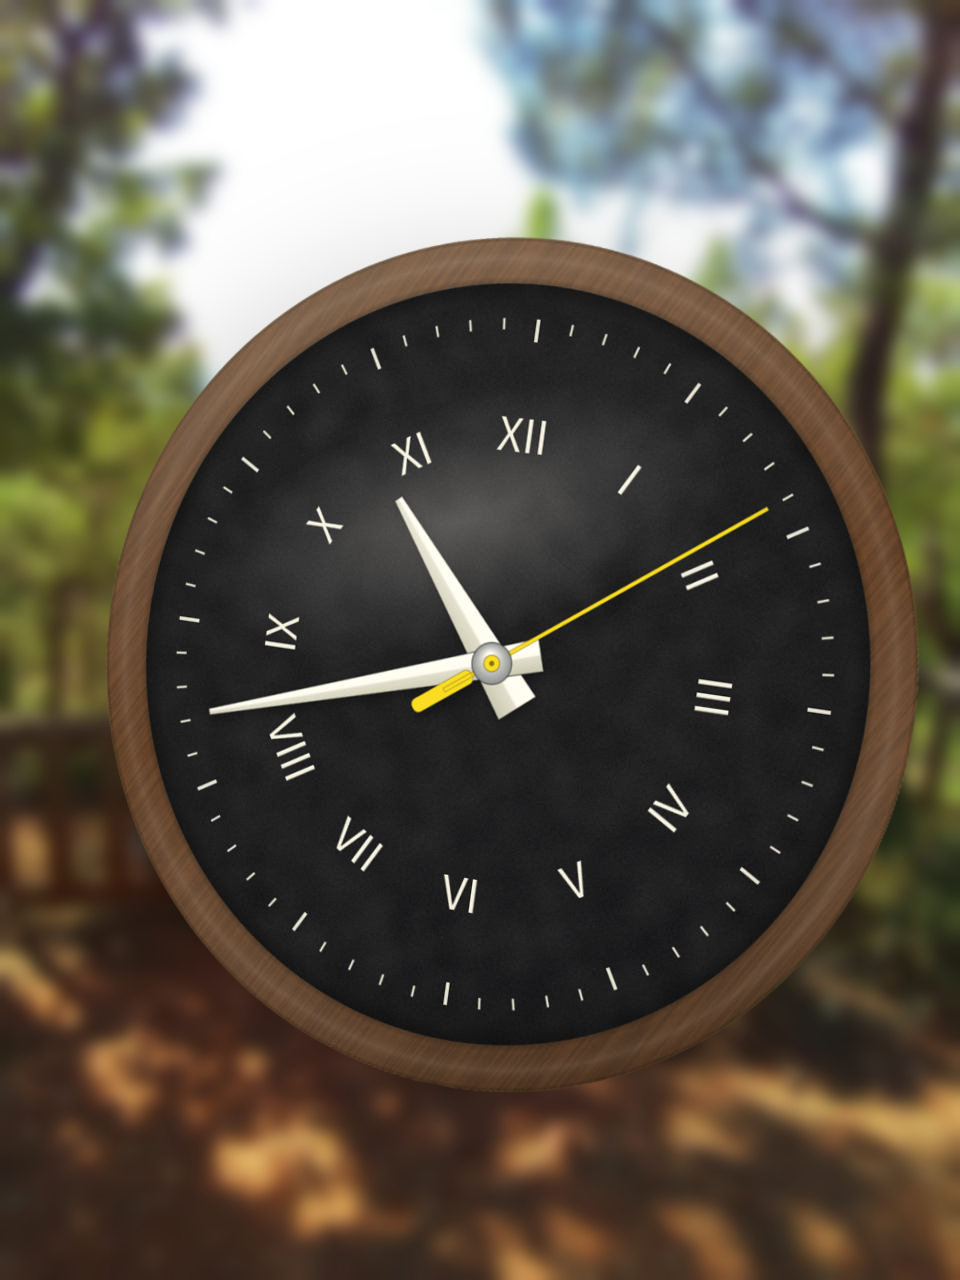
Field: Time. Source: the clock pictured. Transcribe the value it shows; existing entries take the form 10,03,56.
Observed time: 10,42,09
